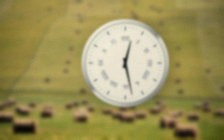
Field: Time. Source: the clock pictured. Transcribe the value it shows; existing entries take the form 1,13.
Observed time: 12,28
